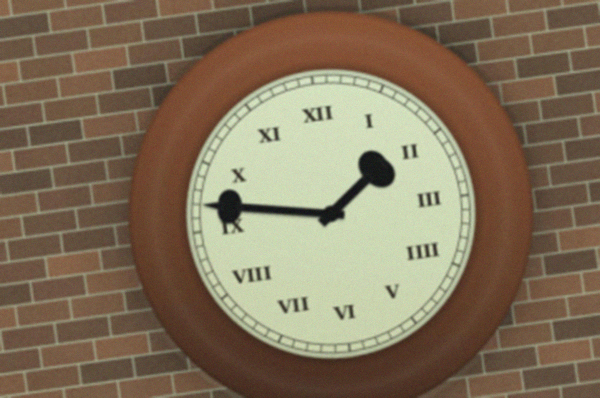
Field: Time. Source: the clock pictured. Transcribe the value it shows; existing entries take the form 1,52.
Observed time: 1,47
